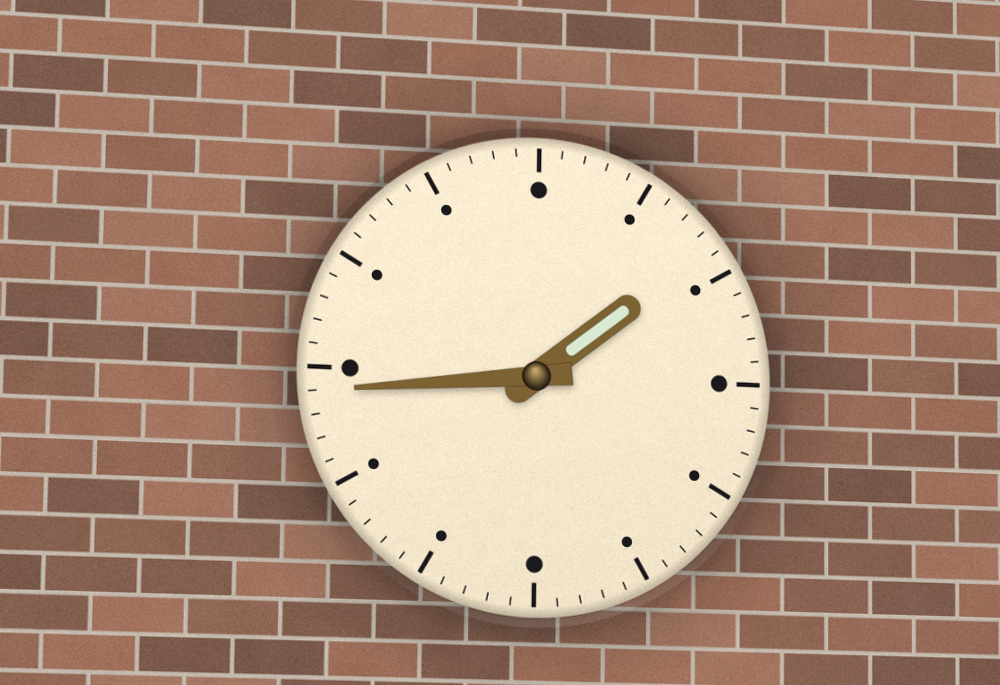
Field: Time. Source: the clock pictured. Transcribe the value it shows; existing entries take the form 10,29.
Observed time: 1,44
